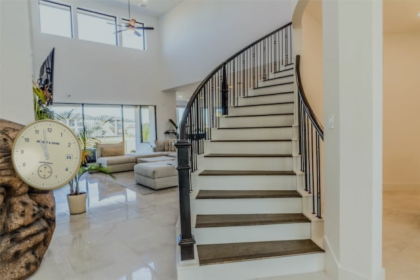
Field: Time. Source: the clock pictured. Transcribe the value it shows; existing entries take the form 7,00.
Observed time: 10,58
